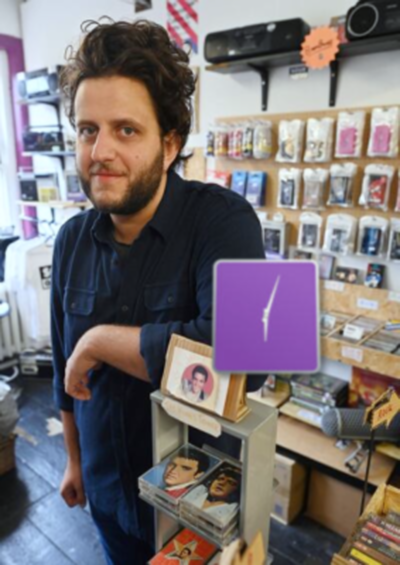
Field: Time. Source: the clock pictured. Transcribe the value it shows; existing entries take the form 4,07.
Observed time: 6,03
